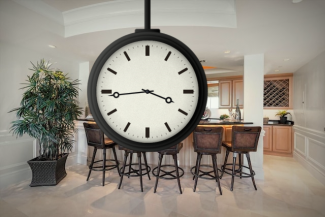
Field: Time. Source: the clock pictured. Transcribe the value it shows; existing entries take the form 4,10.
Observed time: 3,44
